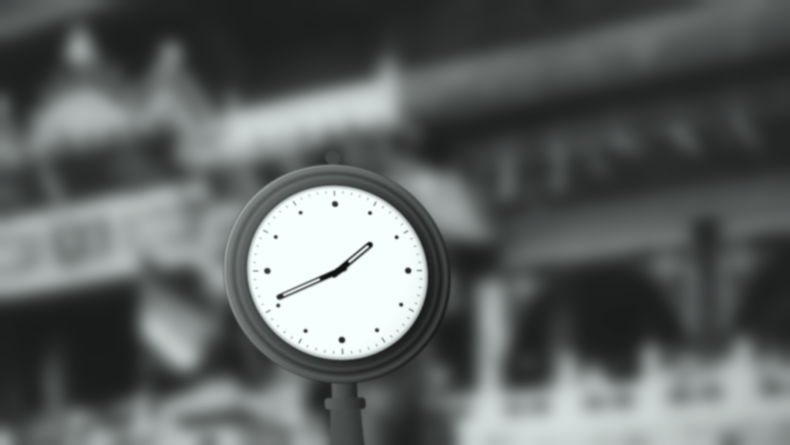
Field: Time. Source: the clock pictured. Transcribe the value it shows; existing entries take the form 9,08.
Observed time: 1,41
